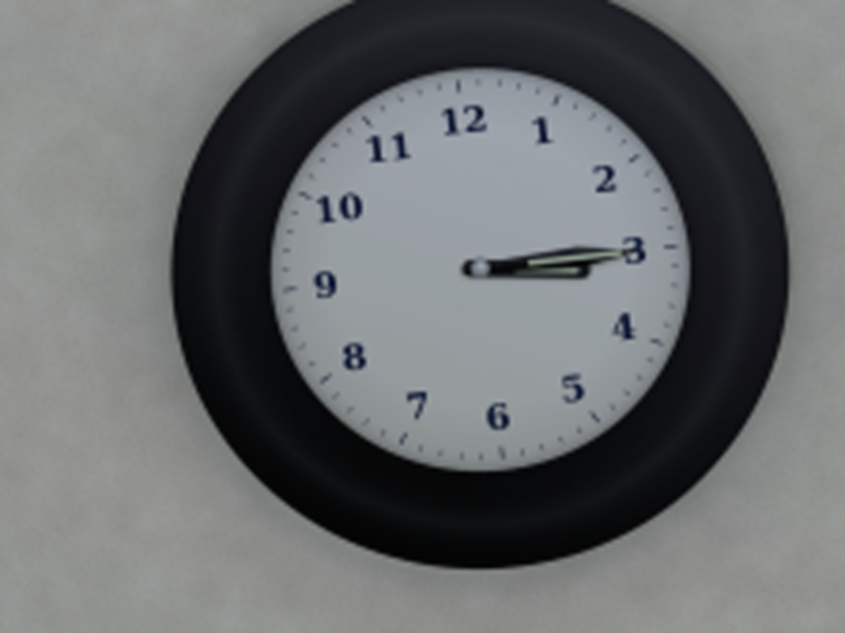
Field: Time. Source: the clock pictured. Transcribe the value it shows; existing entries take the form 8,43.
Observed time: 3,15
